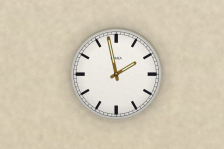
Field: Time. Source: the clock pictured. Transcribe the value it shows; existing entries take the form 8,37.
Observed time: 1,58
